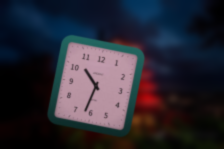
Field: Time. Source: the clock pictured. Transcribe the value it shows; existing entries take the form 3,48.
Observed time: 10,32
